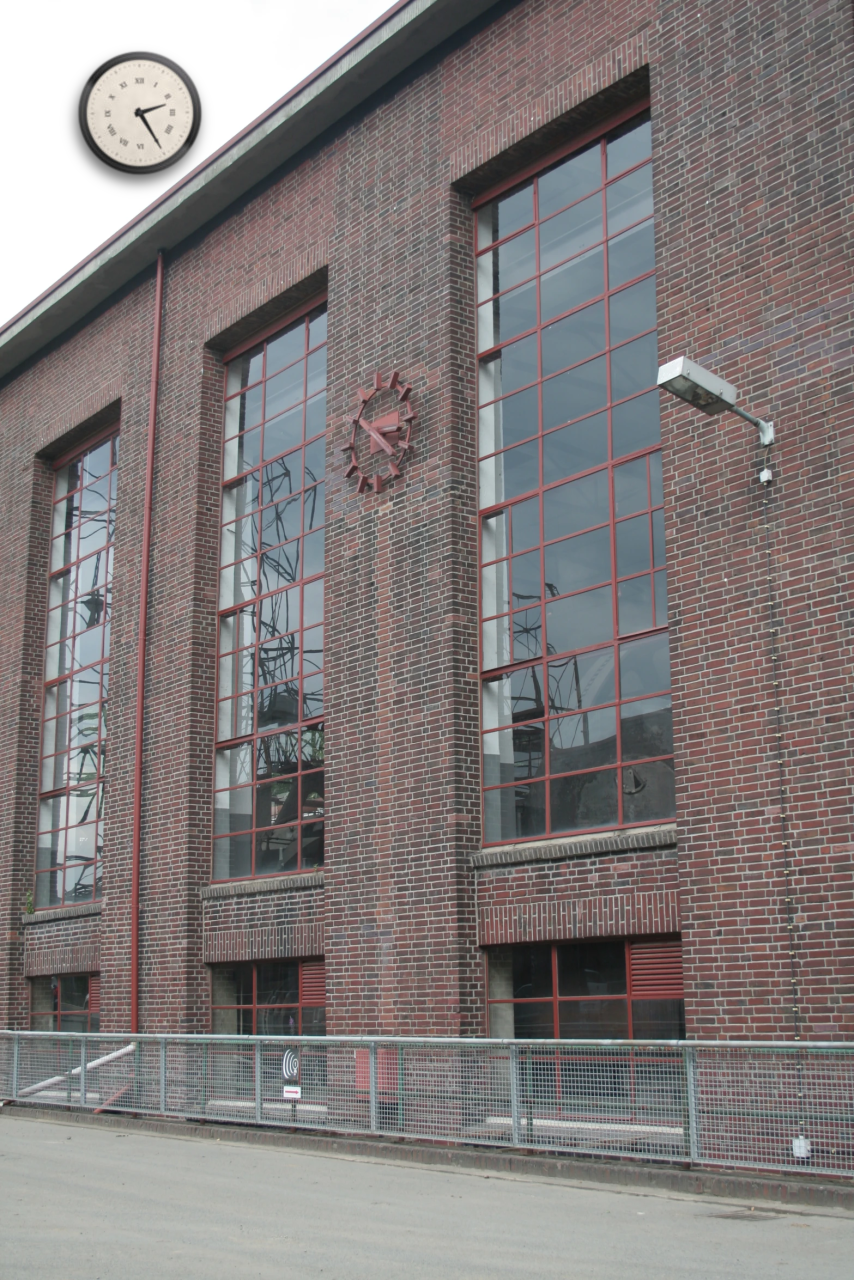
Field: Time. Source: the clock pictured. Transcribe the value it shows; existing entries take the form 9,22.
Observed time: 2,25
